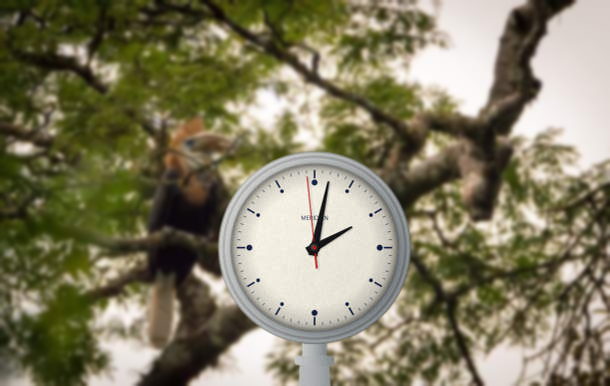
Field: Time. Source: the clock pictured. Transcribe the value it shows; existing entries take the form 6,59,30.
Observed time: 2,01,59
